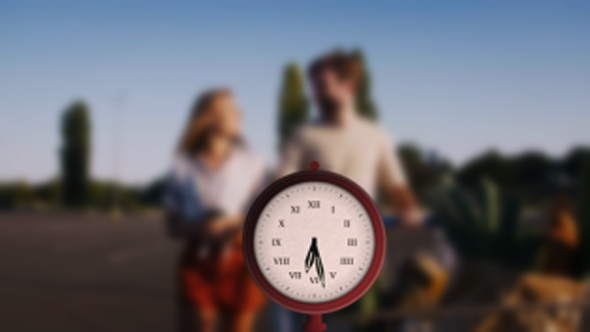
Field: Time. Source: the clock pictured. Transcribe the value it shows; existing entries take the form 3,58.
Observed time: 6,28
